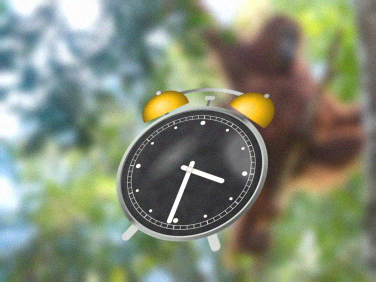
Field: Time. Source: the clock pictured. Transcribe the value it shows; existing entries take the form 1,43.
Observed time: 3,31
